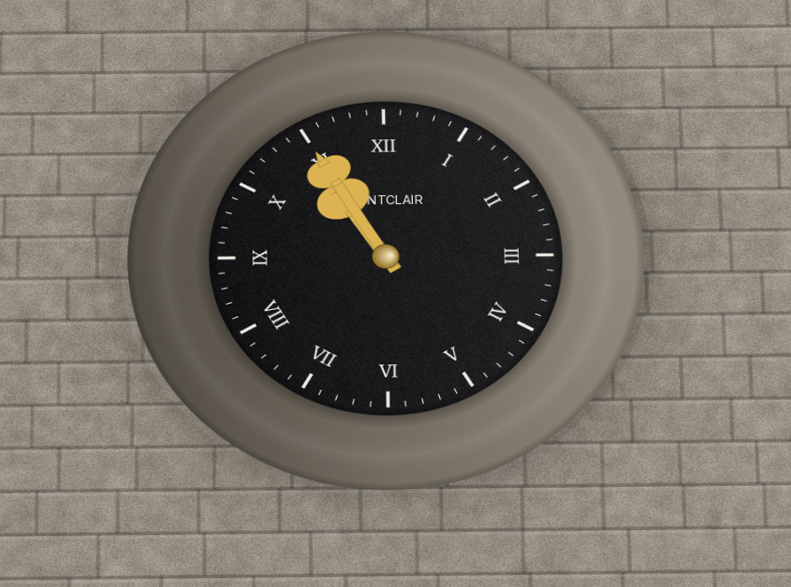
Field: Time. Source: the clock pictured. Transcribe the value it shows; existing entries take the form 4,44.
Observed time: 10,55
